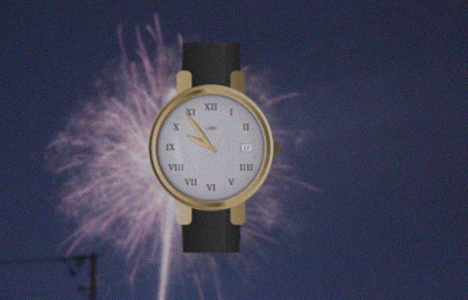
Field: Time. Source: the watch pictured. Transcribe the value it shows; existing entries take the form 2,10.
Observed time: 9,54
